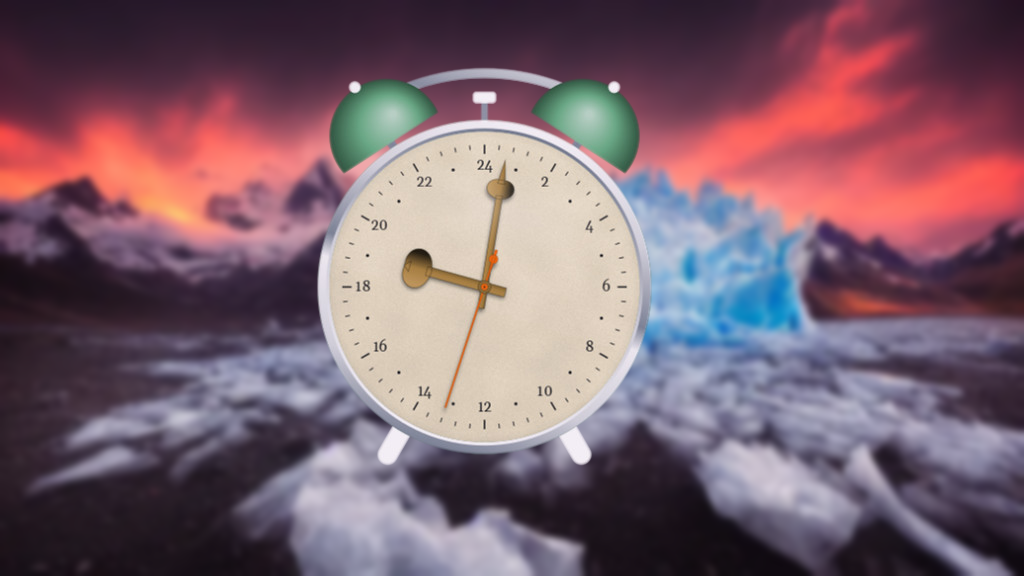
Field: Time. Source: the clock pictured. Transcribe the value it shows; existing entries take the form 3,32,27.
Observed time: 19,01,33
